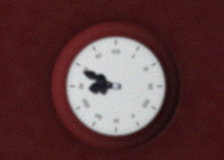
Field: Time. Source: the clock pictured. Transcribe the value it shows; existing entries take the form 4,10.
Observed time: 8,49
